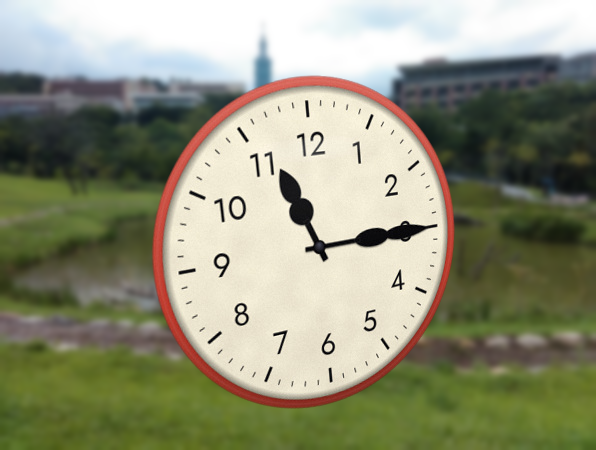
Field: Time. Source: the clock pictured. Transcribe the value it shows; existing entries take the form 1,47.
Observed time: 11,15
